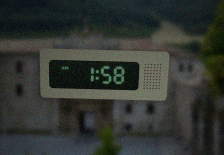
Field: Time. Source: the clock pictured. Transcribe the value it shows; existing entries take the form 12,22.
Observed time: 1,58
